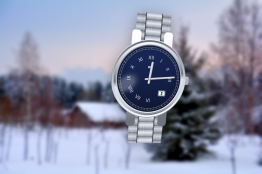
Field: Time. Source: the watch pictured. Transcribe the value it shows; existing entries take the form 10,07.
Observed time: 12,14
